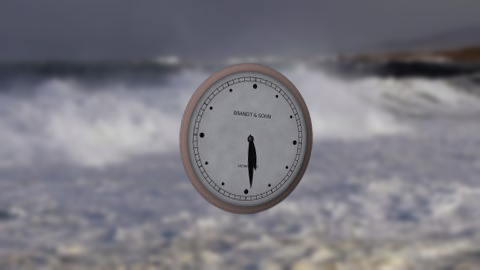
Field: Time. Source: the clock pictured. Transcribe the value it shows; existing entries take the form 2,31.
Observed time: 5,29
